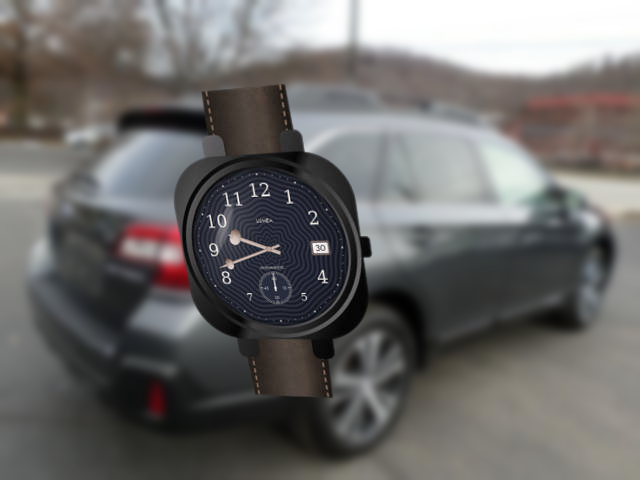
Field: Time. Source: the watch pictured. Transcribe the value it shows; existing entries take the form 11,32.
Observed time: 9,42
